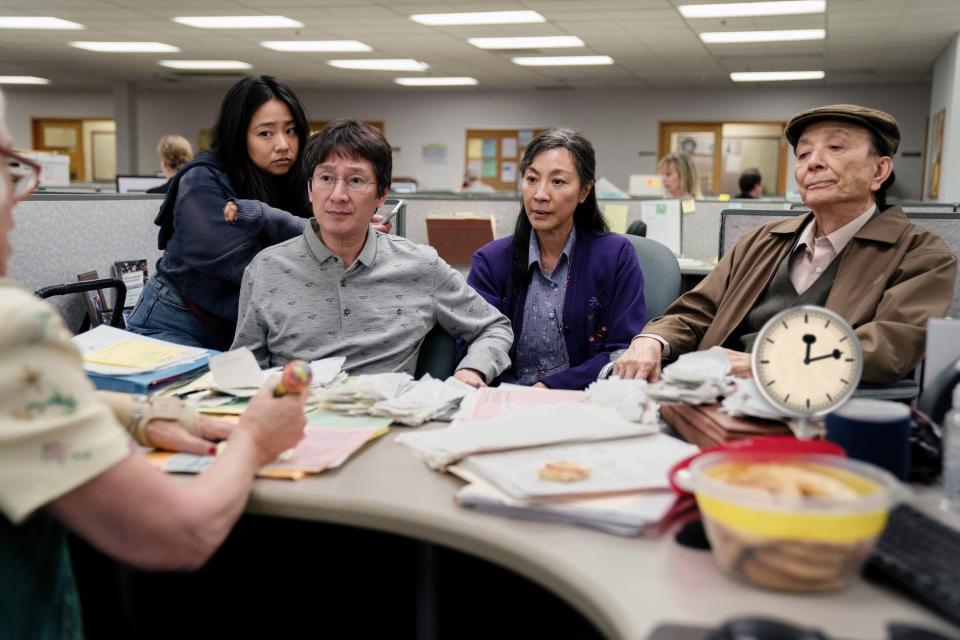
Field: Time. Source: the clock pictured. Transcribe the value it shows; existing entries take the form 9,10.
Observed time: 12,13
